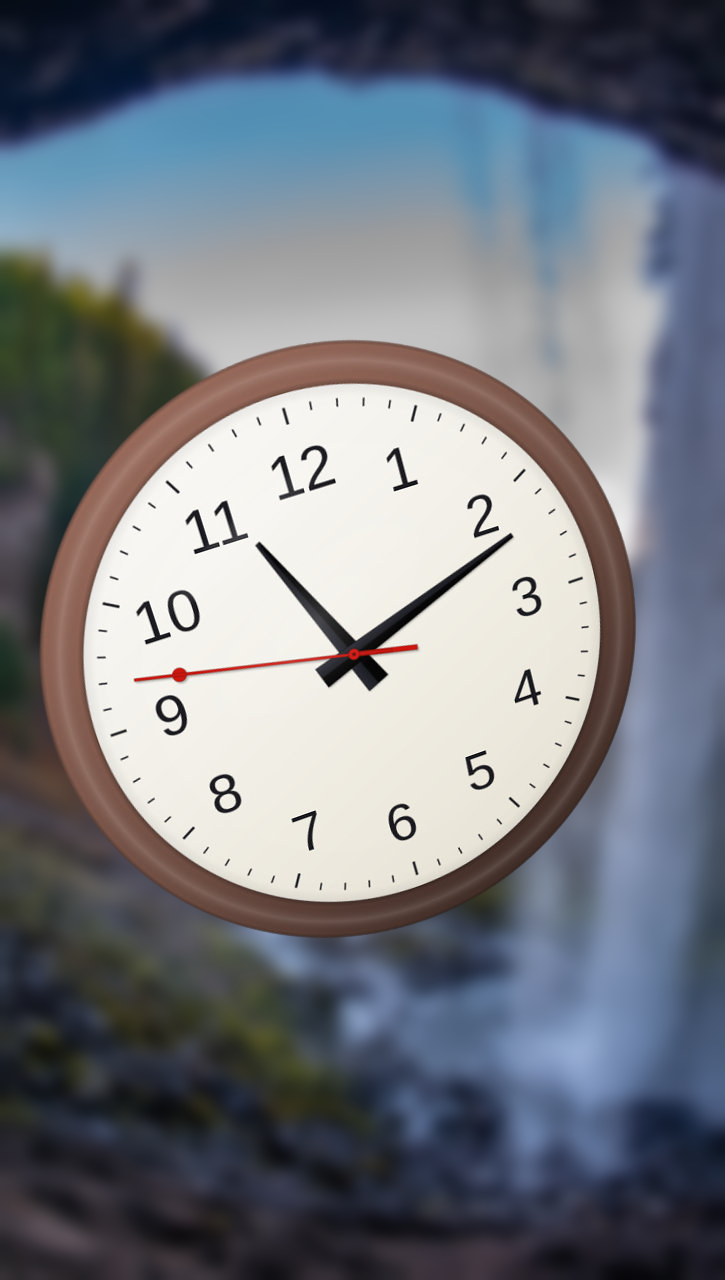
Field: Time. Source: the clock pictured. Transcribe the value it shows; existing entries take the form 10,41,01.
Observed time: 11,11,47
